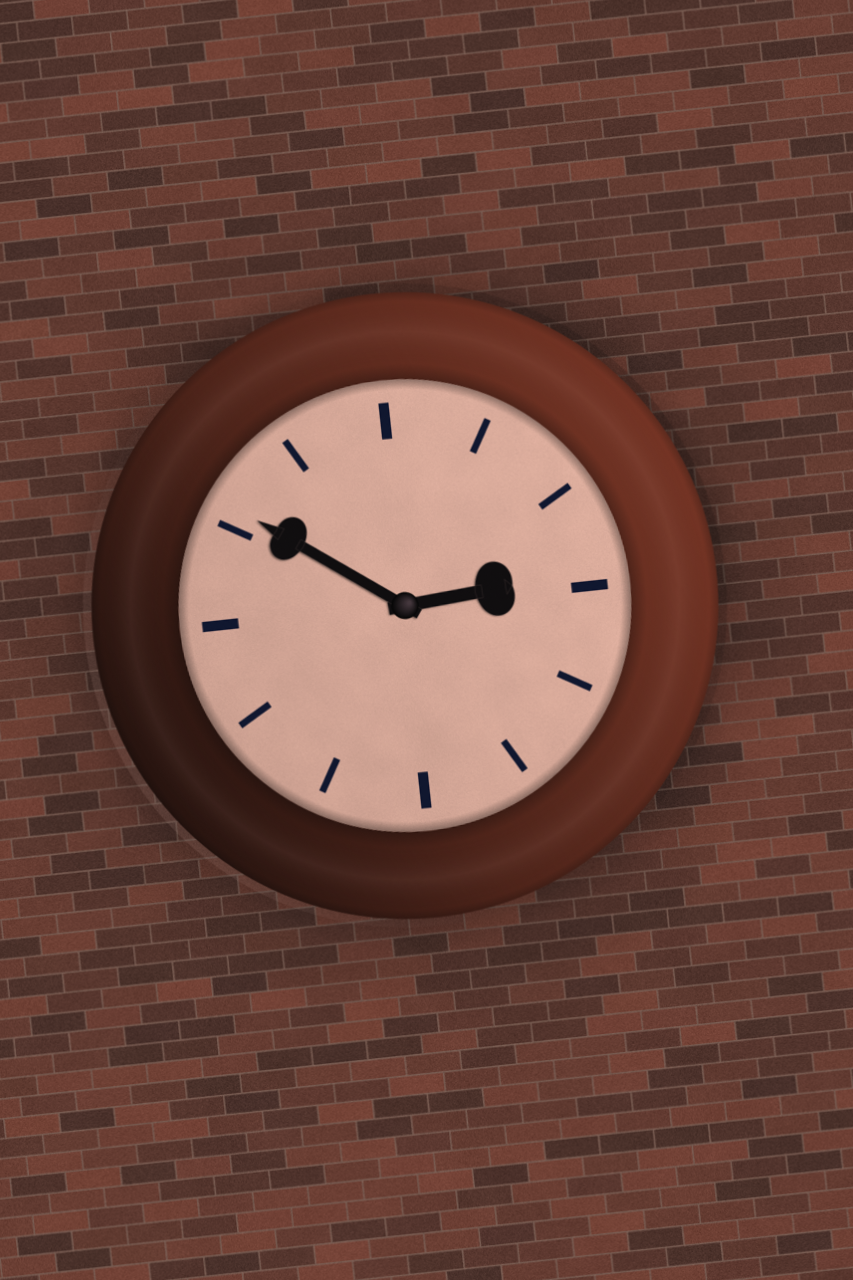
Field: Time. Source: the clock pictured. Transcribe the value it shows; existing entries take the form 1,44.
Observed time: 2,51
